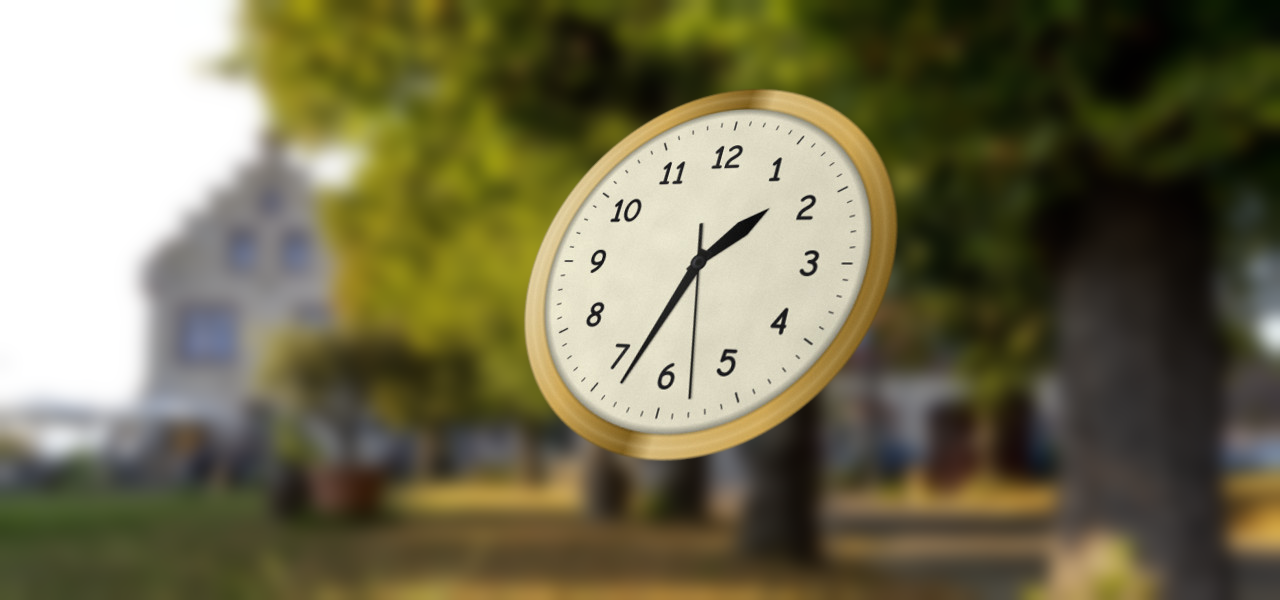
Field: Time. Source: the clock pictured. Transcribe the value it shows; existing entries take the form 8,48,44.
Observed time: 1,33,28
